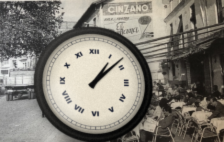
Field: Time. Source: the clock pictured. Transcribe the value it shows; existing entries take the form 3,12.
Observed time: 1,08
